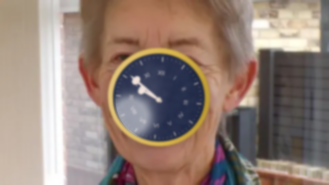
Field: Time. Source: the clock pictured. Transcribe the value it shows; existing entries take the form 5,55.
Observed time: 9,51
